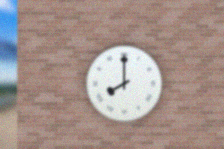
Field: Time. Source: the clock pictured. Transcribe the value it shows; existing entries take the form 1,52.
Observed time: 8,00
